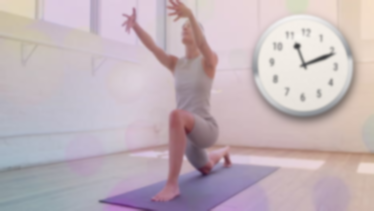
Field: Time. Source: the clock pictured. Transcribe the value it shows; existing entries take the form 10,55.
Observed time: 11,11
